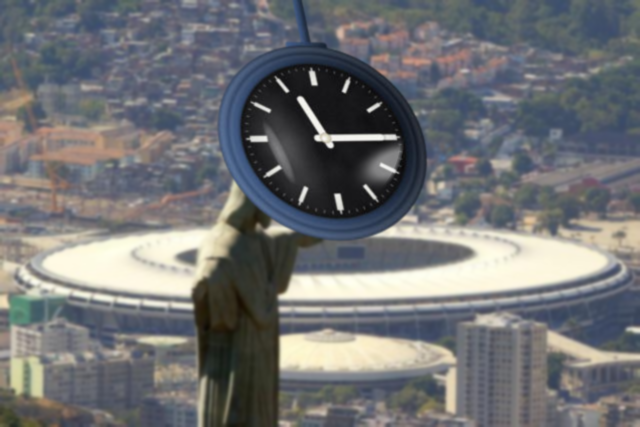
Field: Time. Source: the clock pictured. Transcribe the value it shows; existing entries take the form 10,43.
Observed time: 11,15
